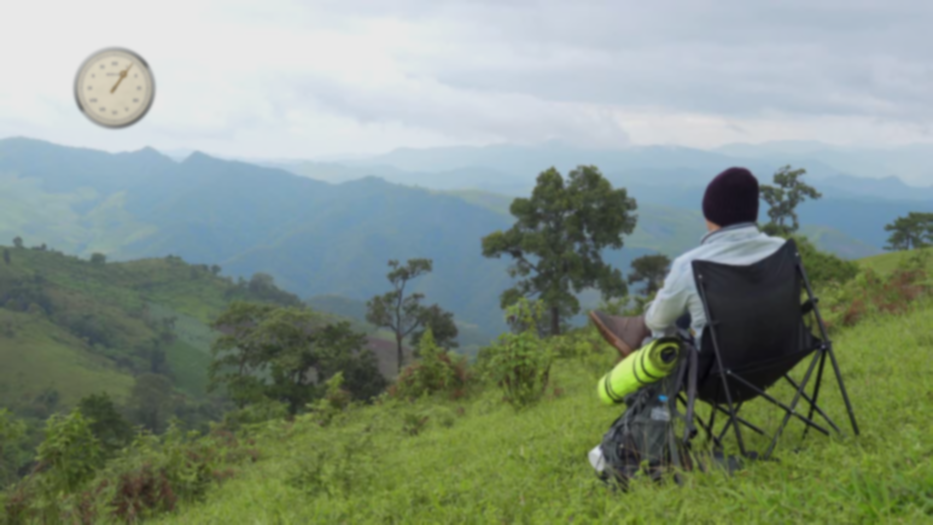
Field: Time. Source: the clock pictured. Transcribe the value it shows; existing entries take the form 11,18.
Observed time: 1,06
